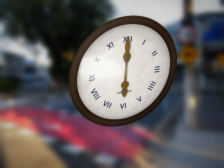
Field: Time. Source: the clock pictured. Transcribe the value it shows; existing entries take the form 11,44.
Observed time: 6,00
